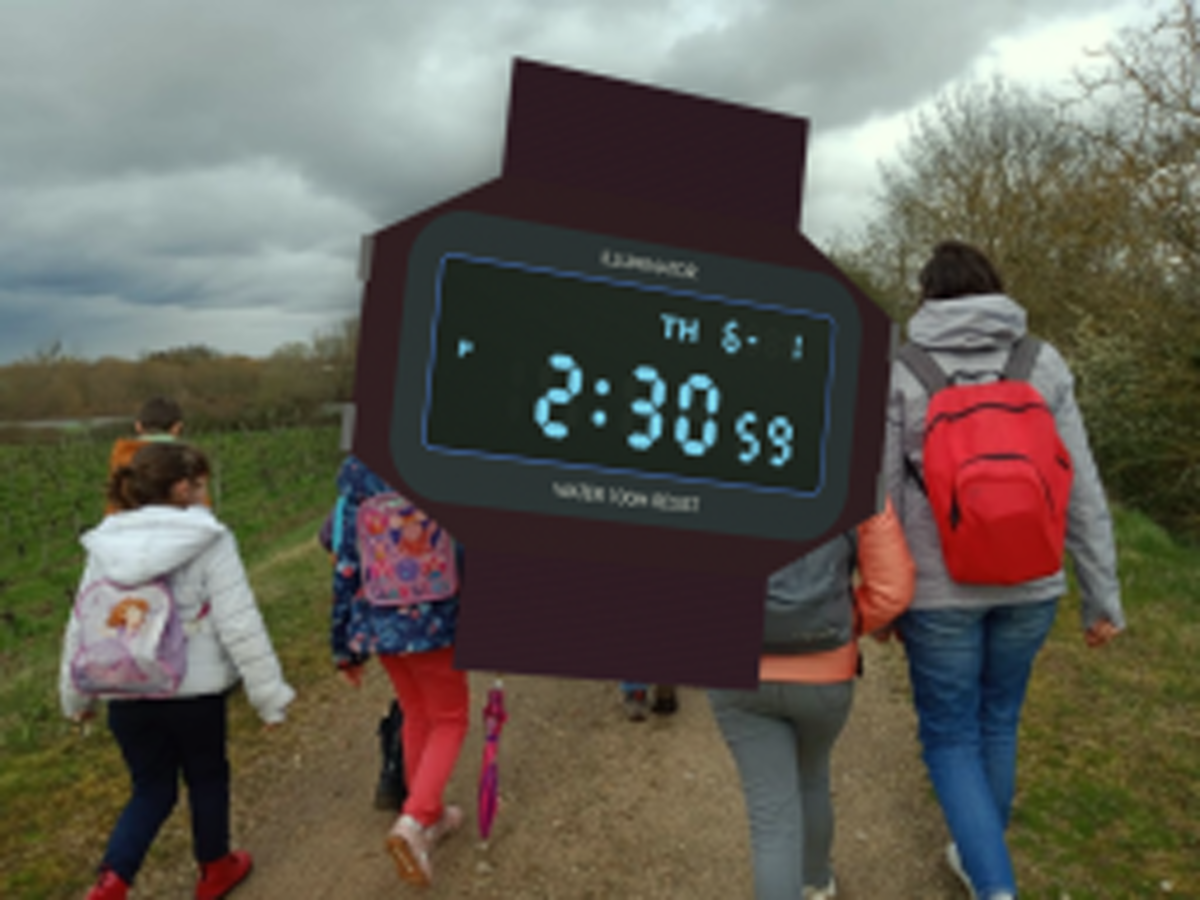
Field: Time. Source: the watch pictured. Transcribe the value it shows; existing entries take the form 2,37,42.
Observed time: 2,30,59
